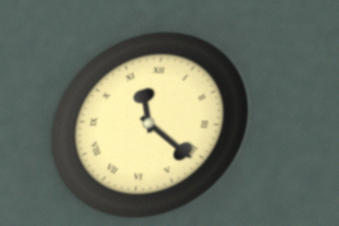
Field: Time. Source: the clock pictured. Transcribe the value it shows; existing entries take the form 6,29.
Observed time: 11,21
